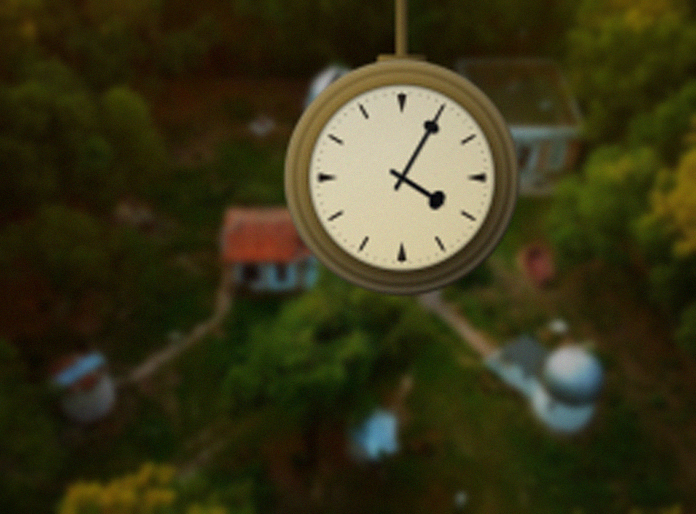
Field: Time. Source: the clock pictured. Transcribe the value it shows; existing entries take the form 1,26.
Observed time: 4,05
